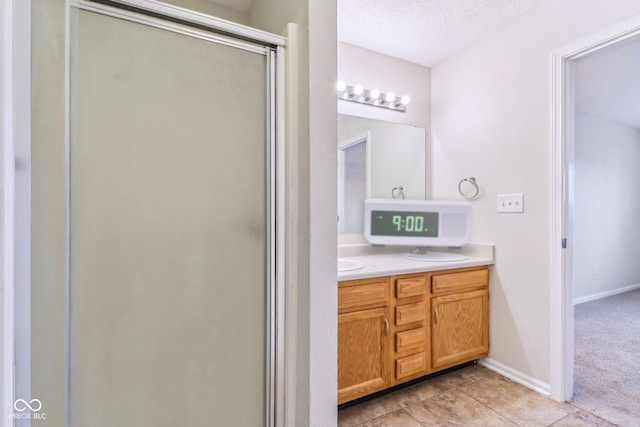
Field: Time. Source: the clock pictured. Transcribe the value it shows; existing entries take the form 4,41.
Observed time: 9,00
